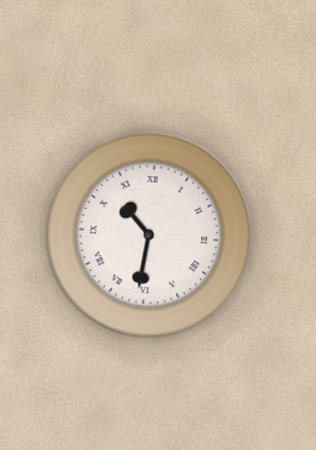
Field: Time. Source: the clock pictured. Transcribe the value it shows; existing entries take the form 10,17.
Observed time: 10,31
